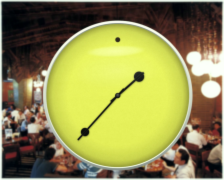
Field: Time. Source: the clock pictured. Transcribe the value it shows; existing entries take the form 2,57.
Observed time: 1,37
